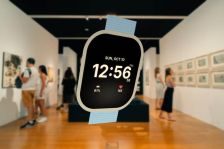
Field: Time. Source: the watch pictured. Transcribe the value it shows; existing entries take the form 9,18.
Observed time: 12,56
